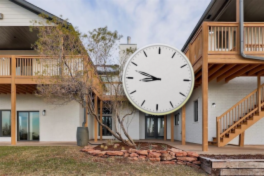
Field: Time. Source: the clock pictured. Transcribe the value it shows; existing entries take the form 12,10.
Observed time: 8,48
